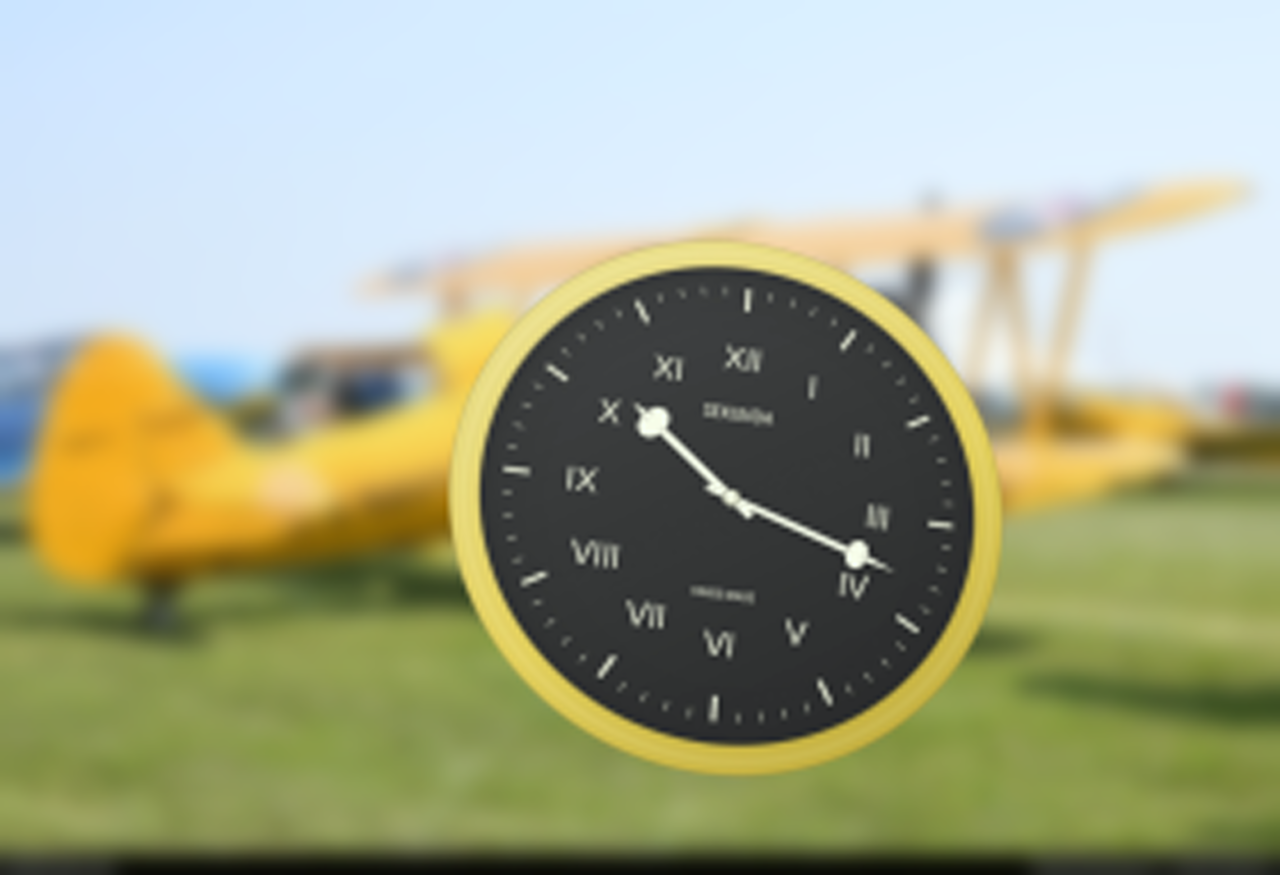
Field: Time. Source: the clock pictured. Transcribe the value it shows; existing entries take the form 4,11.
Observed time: 10,18
